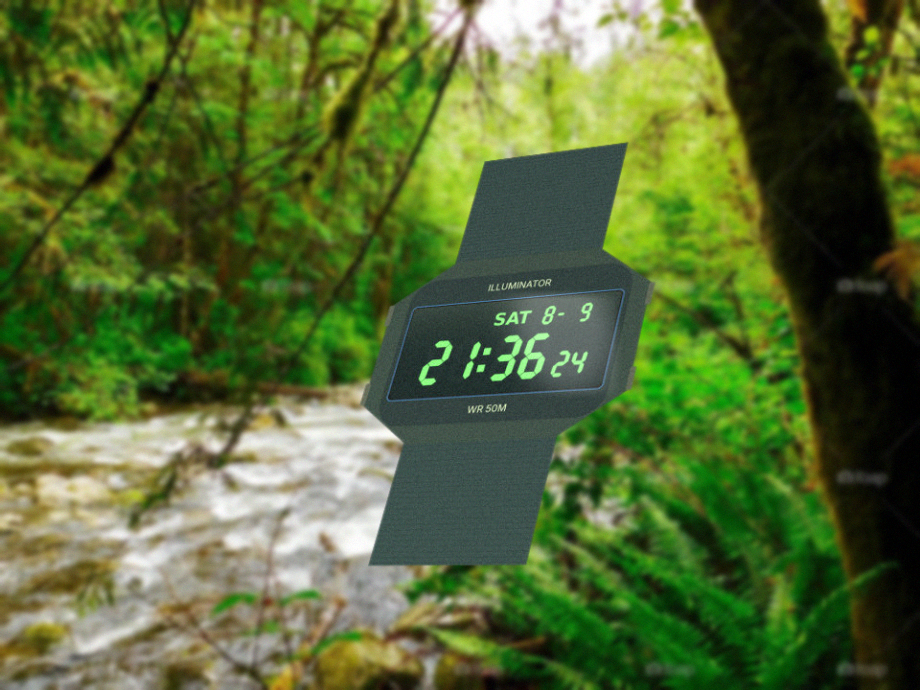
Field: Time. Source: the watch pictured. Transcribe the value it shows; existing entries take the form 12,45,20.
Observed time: 21,36,24
